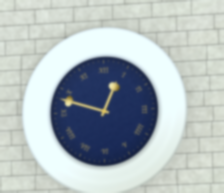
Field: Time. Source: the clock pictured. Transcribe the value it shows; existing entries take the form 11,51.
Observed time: 12,48
